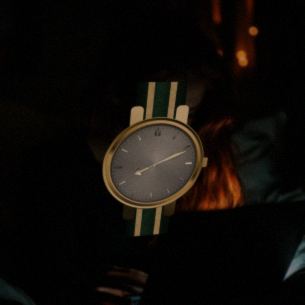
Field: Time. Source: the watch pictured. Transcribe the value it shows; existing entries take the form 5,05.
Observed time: 8,11
